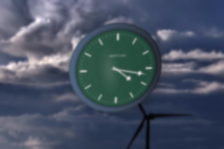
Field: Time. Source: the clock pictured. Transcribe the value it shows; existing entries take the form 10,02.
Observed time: 4,17
